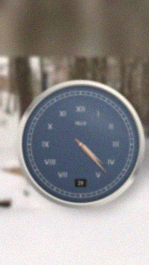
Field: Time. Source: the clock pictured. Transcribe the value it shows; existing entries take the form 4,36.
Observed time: 4,23
